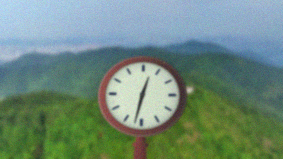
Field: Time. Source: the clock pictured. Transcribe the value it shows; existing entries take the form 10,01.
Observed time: 12,32
